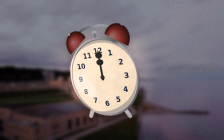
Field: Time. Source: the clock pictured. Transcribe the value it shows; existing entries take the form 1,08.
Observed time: 12,00
